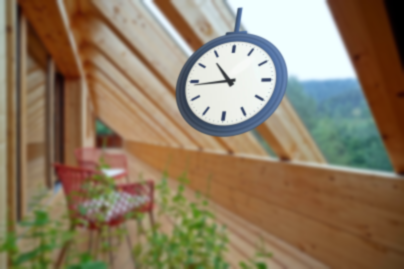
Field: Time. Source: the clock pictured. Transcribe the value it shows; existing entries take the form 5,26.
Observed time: 10,44
